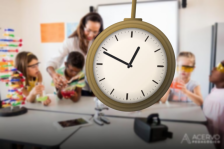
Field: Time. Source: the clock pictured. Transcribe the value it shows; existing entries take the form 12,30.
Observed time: 12,49
